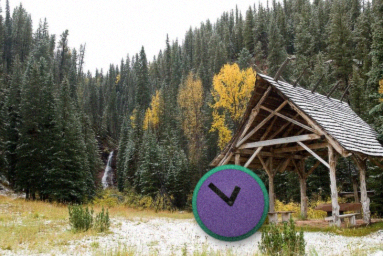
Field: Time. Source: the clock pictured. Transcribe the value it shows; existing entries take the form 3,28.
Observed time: 12,52
